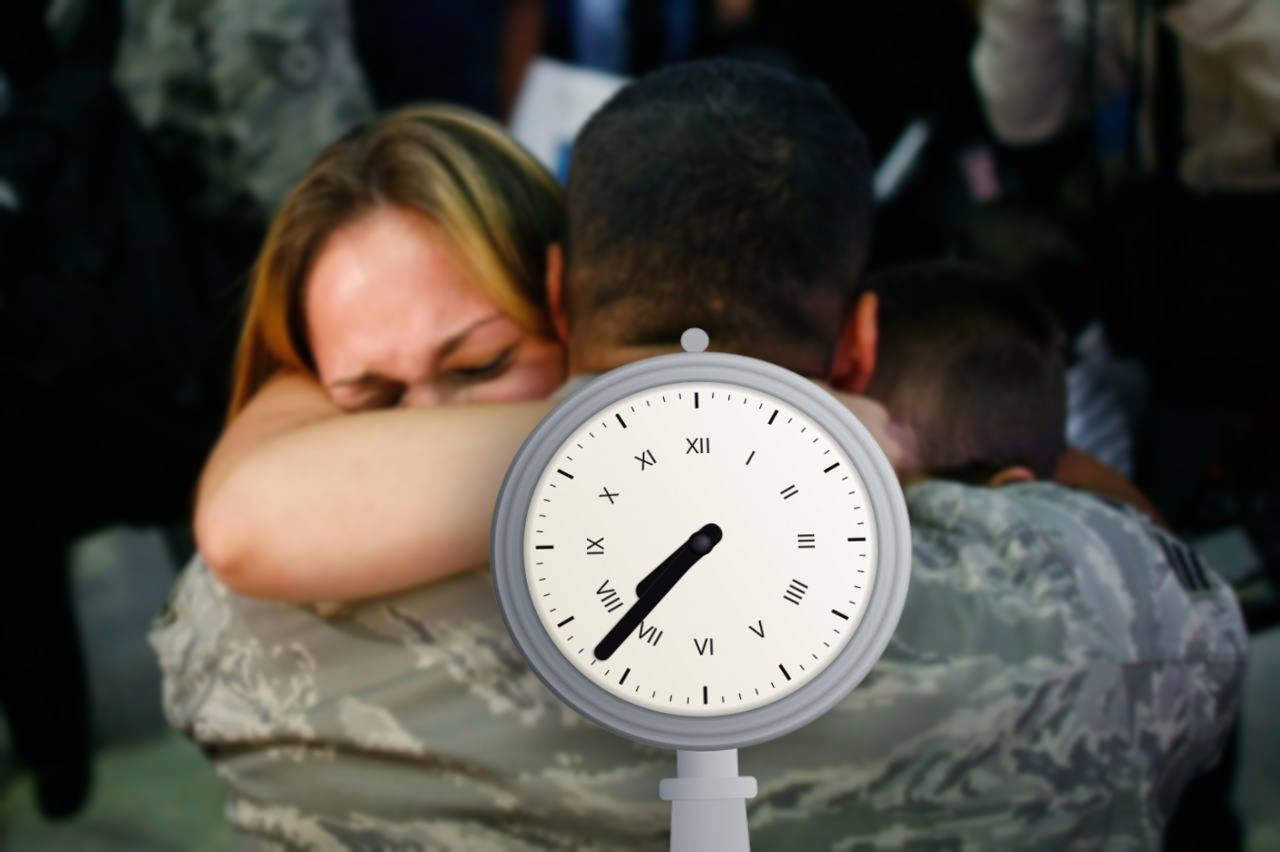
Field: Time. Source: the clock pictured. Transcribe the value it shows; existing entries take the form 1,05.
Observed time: 7,37
